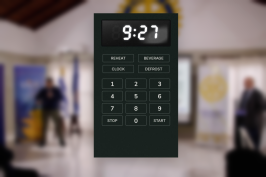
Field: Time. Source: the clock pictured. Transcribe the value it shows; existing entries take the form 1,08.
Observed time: 9,27
